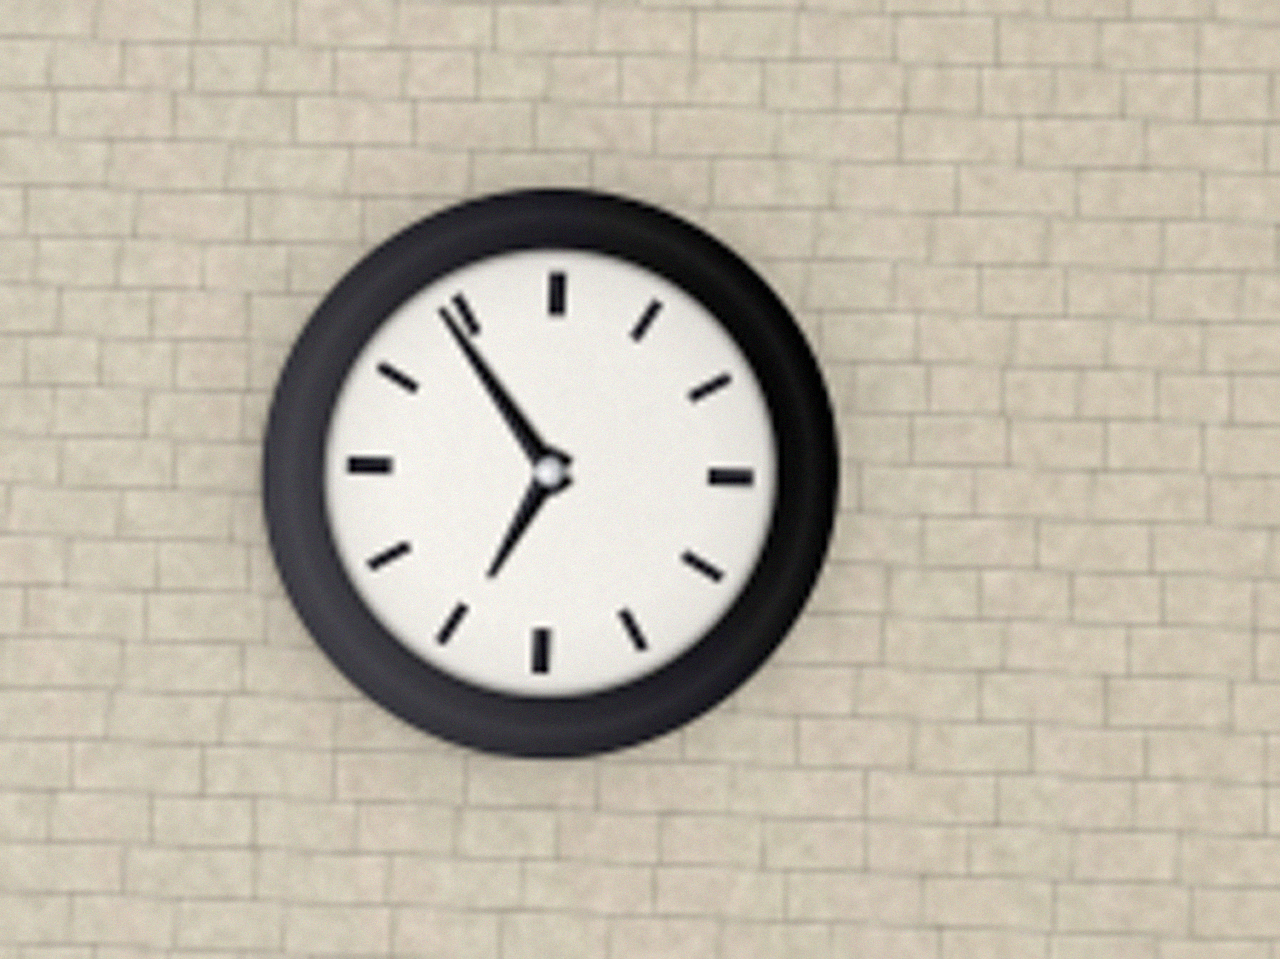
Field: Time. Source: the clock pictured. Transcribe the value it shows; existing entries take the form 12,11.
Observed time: 6,54
